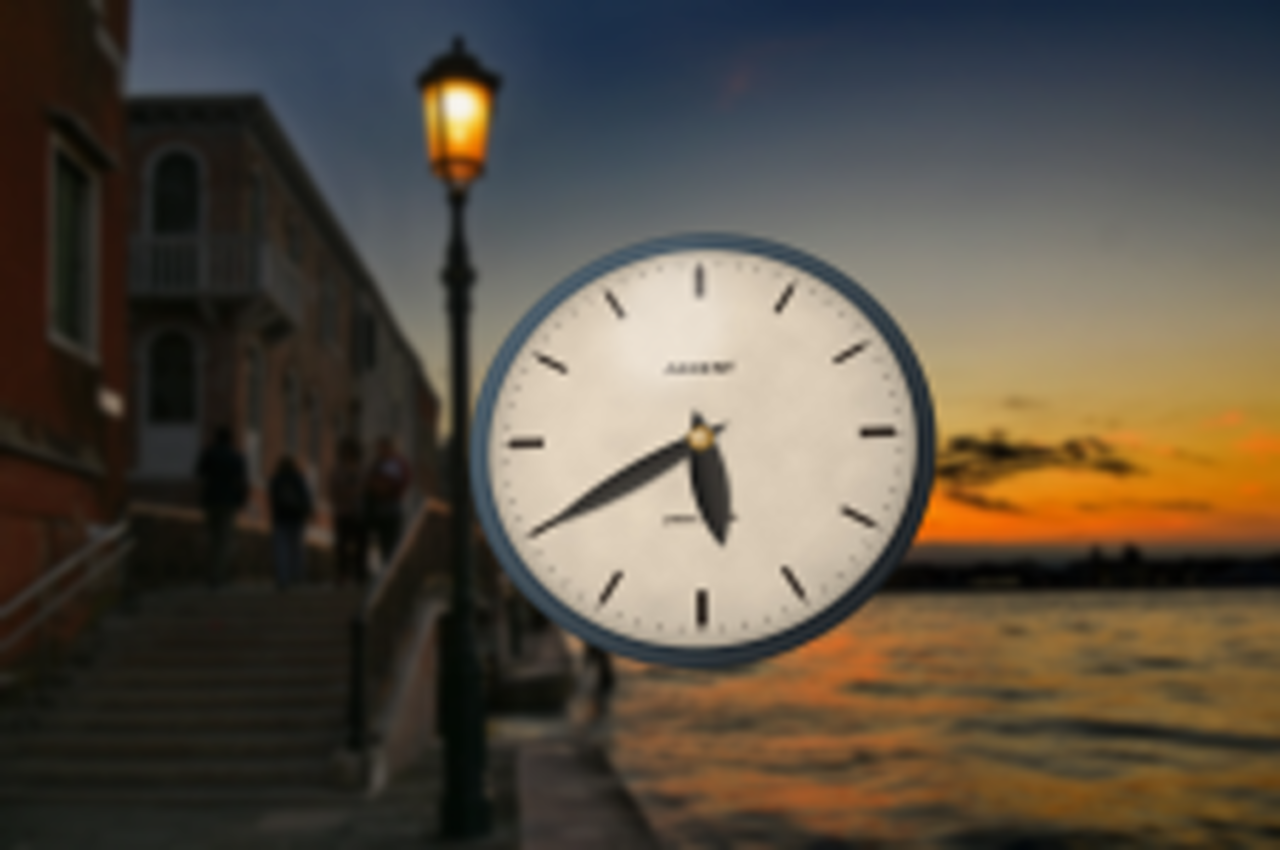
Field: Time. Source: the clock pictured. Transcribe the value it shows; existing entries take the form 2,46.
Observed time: 5,40
